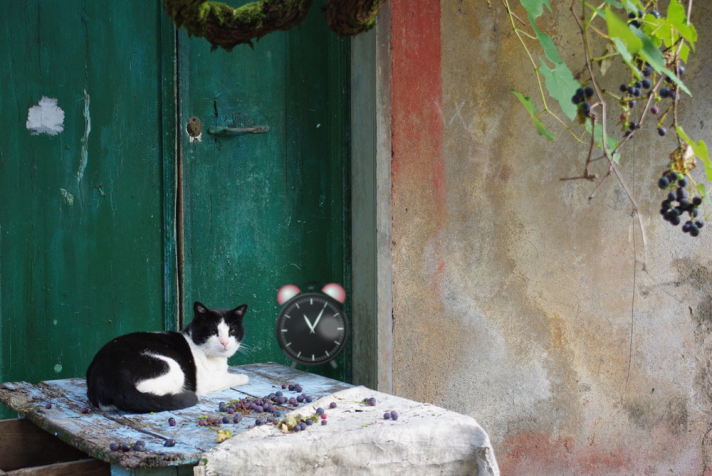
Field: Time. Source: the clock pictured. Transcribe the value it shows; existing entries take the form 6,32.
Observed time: 11,05
